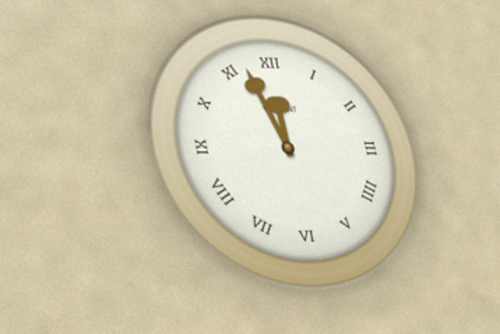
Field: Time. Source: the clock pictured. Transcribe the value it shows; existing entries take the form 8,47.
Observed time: 11,57
